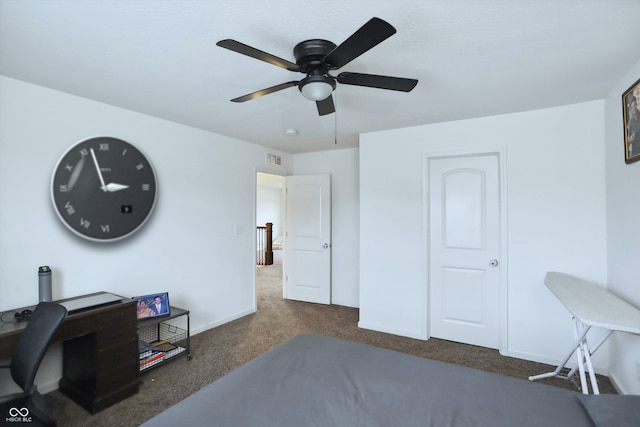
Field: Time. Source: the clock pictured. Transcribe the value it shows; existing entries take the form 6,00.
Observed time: 2,57
